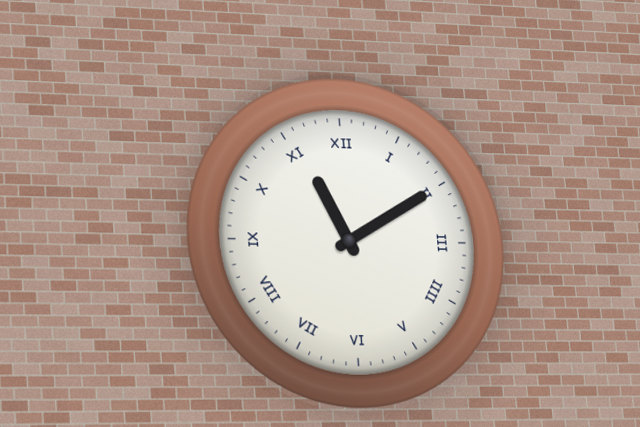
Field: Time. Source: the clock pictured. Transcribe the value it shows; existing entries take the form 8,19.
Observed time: 11,10
